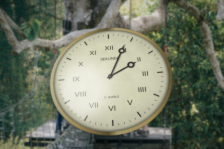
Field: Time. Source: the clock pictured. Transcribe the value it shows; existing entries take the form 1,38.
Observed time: 2,04
